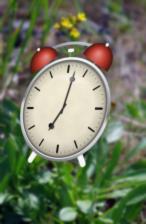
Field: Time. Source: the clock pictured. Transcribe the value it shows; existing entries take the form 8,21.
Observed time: 7,02
